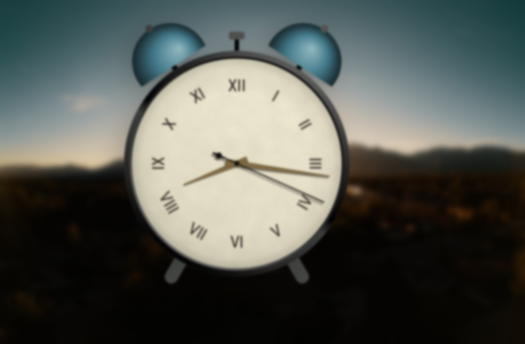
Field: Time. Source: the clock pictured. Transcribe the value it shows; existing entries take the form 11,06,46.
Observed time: 8,16,19
